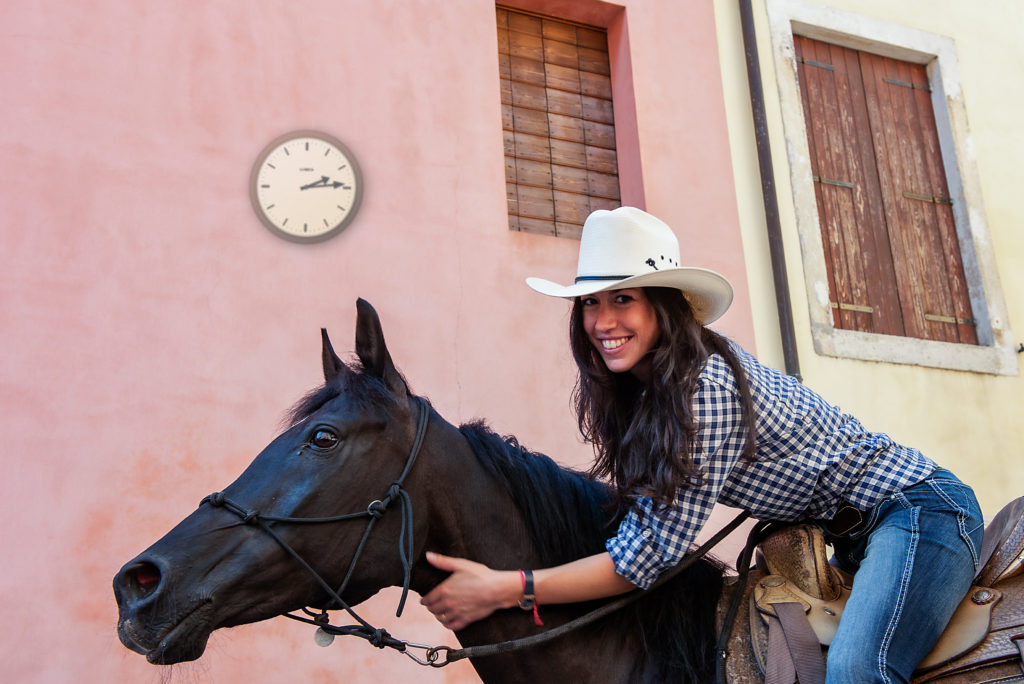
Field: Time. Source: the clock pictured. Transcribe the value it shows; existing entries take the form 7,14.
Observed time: 2,14
